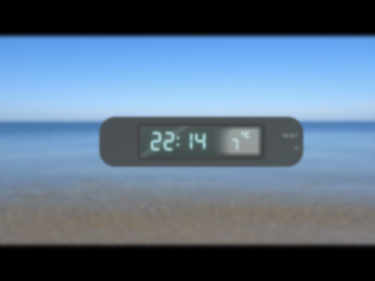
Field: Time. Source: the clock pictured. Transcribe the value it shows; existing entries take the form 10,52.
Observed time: 22,14
